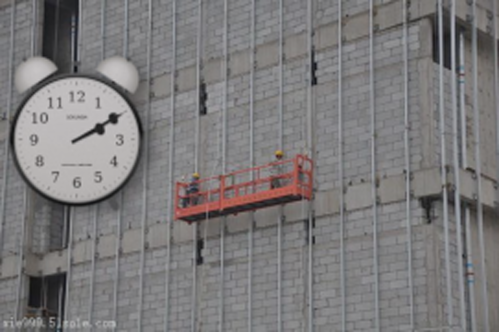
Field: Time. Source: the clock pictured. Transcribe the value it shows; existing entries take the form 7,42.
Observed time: 2,10
